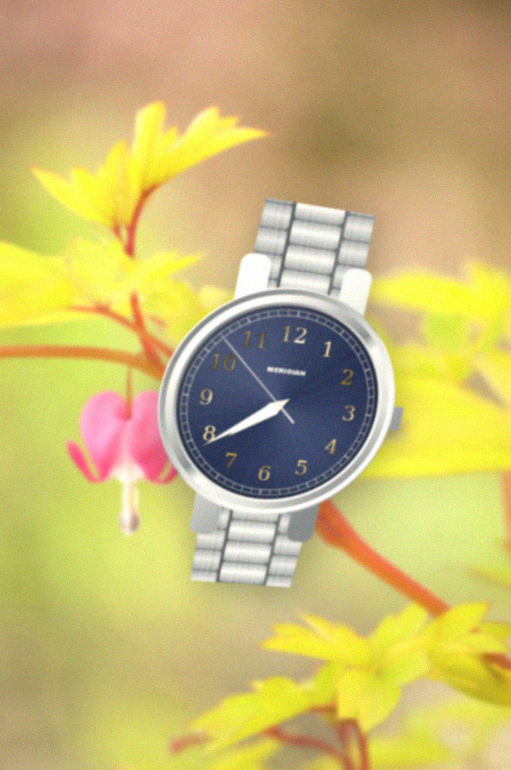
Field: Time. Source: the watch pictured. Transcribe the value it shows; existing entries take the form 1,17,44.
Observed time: 7,38,52
